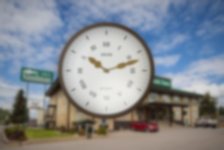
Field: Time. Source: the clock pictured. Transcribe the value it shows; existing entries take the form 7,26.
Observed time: 10,12
